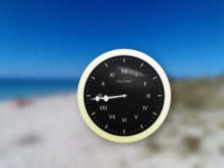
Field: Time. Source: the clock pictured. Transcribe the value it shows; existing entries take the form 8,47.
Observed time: 8,44
